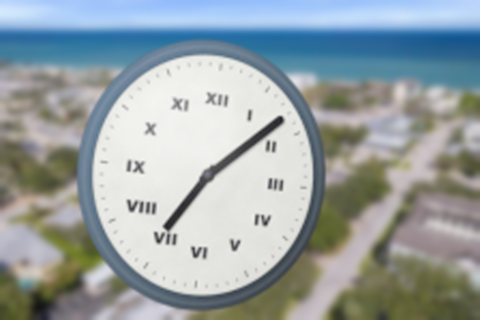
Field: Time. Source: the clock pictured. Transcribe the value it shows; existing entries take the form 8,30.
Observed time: 7,08
